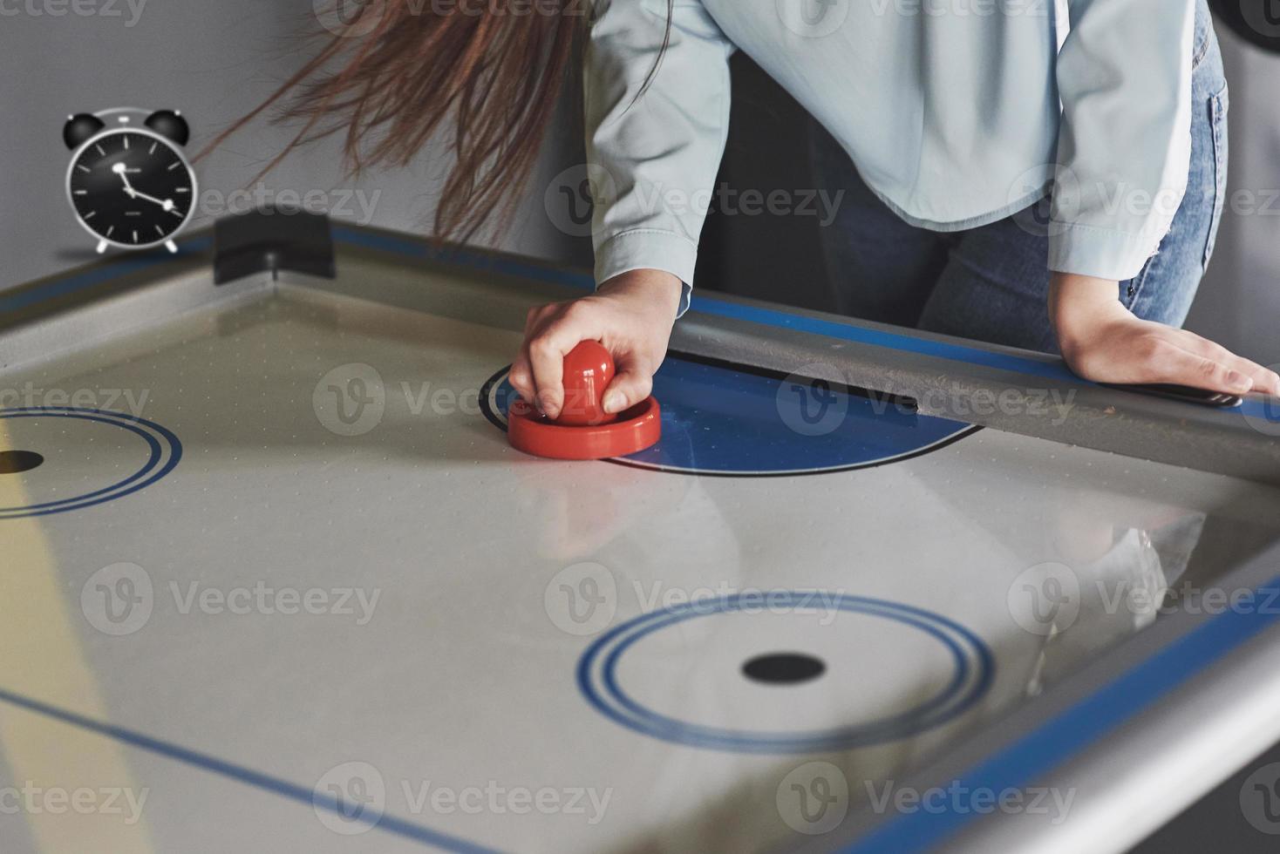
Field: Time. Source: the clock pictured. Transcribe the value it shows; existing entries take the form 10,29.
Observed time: 11,19
